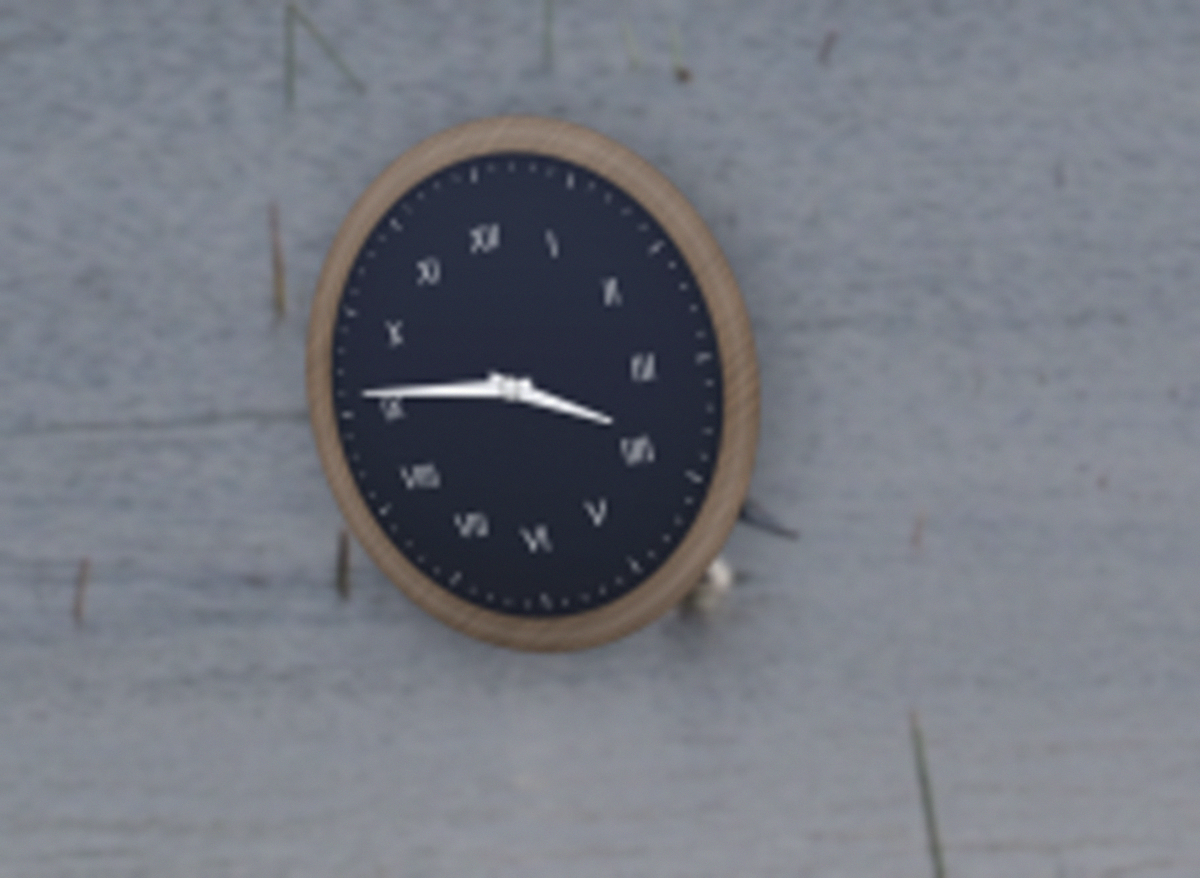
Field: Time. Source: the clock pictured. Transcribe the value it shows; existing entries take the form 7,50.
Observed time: 3,46
